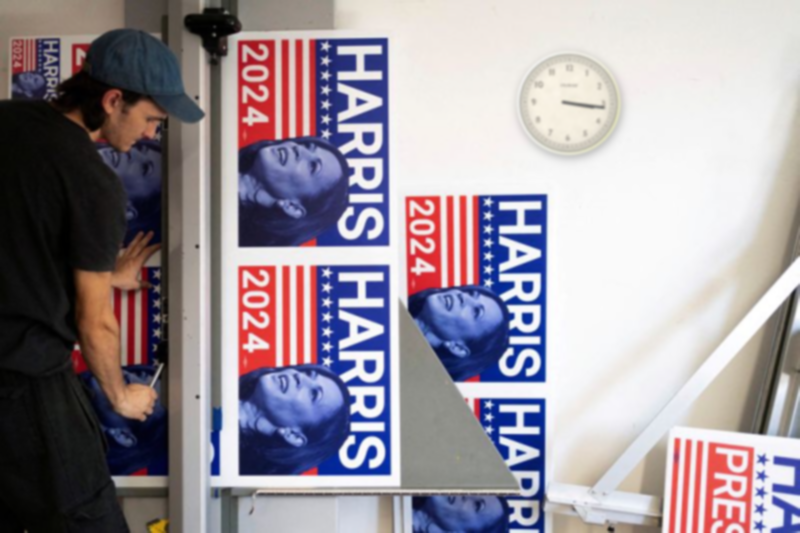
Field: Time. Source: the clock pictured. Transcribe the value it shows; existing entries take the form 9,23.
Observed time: 3,16
